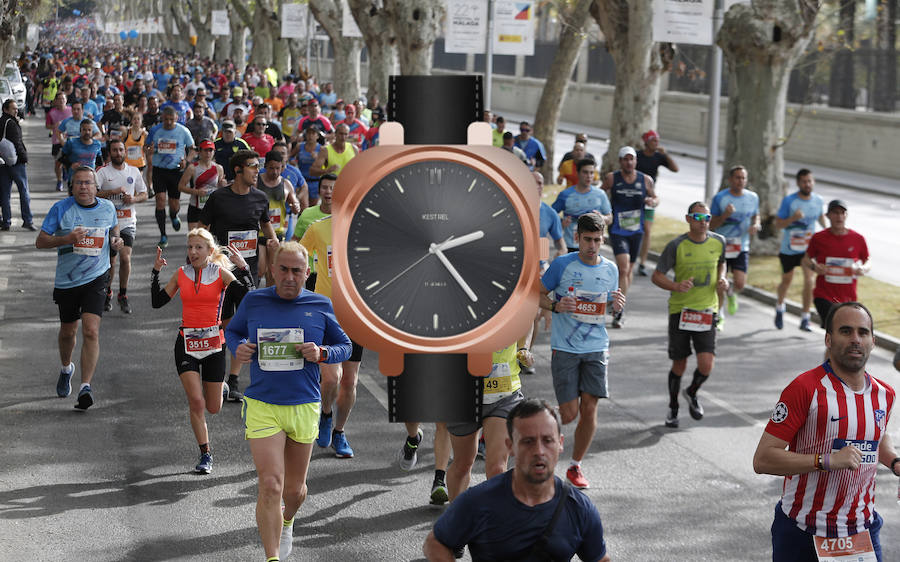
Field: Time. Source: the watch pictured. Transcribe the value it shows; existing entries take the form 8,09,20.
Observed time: 2,23,39
